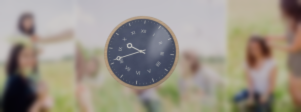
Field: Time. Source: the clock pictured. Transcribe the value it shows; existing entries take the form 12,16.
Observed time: 9,41
